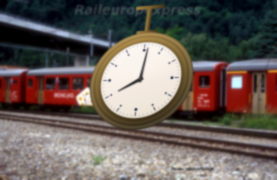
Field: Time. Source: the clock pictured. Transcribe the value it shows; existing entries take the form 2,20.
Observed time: 8,01
